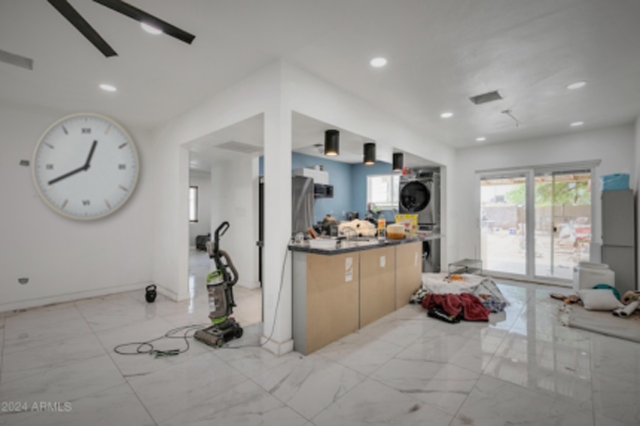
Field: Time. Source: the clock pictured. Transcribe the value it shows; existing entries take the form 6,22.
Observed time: 12,41
